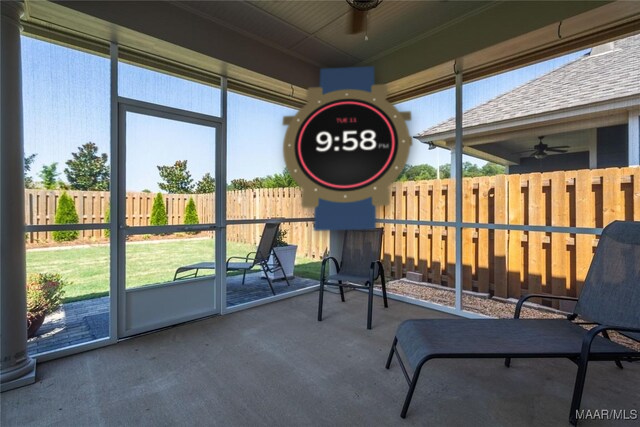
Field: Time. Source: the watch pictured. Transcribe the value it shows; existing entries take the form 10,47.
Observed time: 9,58
